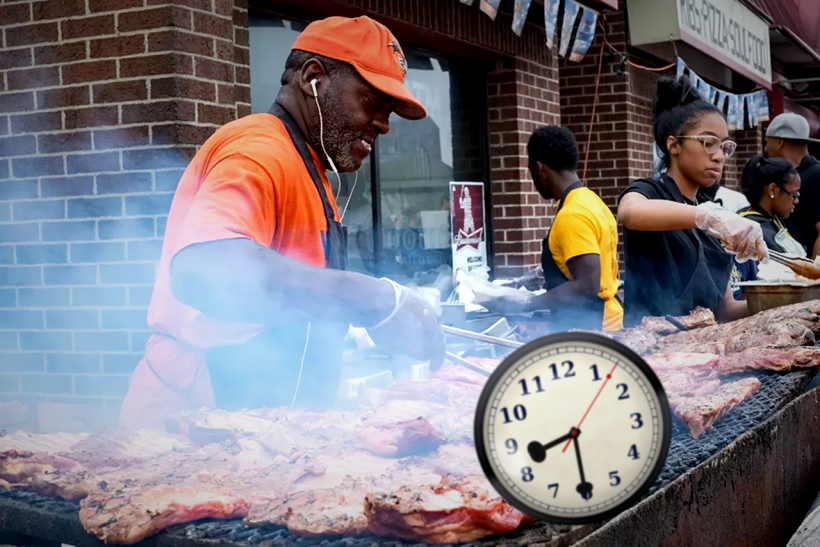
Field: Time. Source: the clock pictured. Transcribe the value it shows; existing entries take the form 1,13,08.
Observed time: 8,30,07
